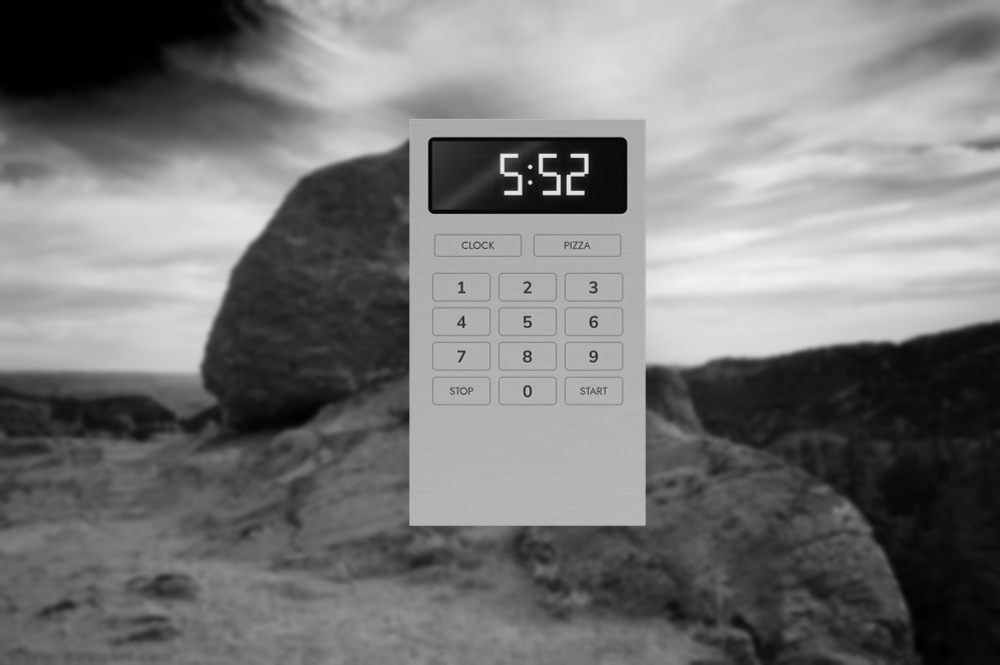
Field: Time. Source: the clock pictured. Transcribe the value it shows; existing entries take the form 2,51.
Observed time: 5,52
